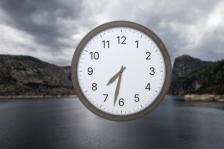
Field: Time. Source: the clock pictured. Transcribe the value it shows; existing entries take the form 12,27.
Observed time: 7,32
